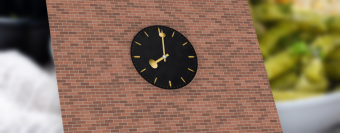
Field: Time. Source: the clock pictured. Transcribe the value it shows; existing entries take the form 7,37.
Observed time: 8,01
